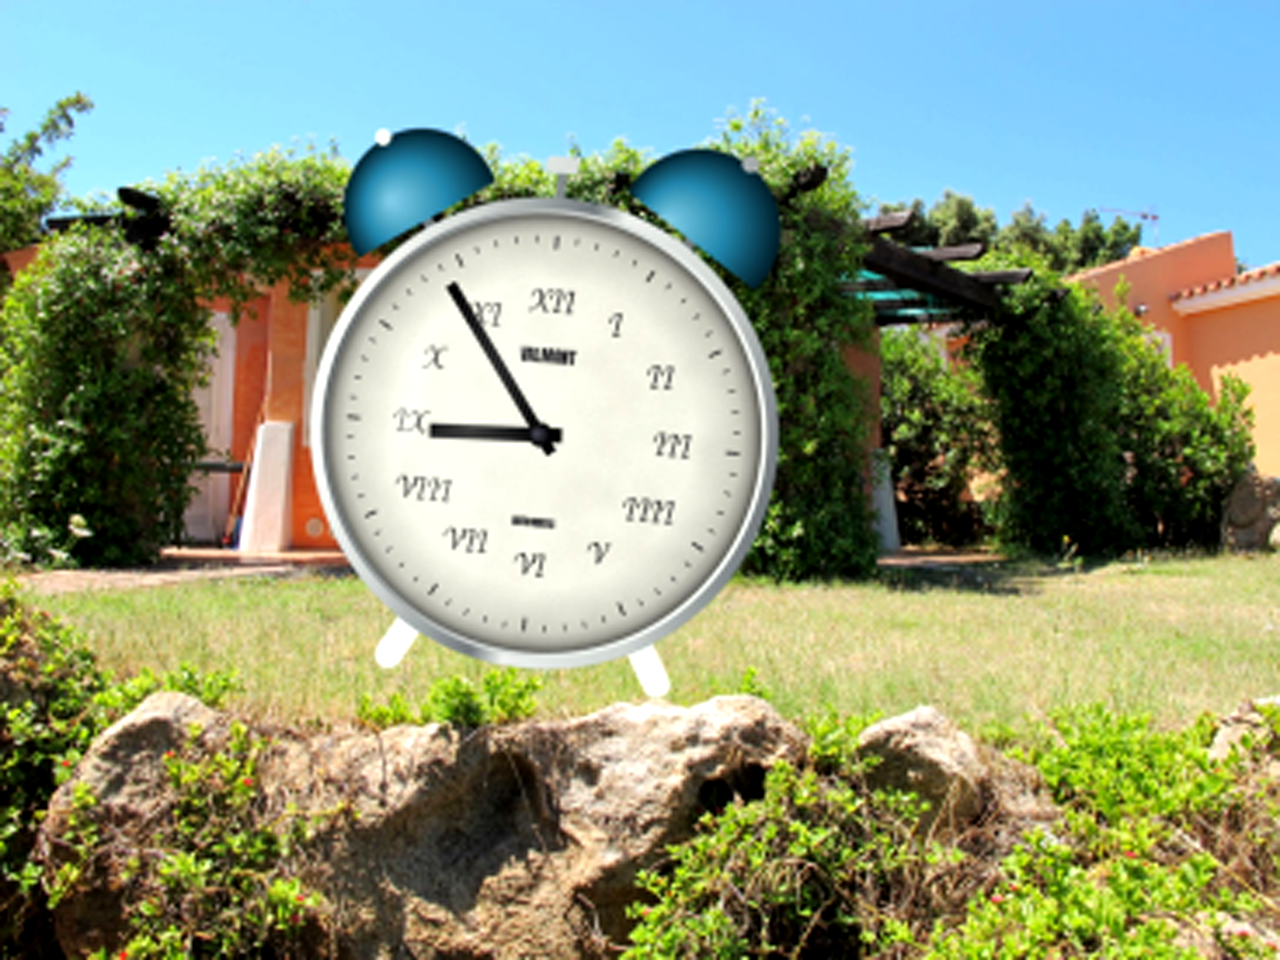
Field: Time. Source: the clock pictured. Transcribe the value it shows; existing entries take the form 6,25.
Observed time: 8,54
